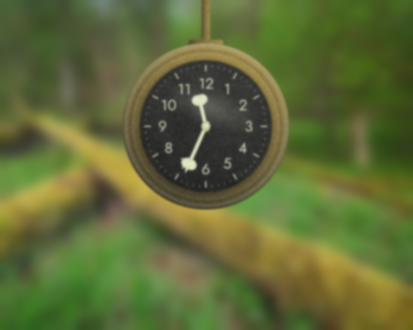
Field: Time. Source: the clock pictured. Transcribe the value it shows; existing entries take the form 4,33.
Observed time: 11,34
